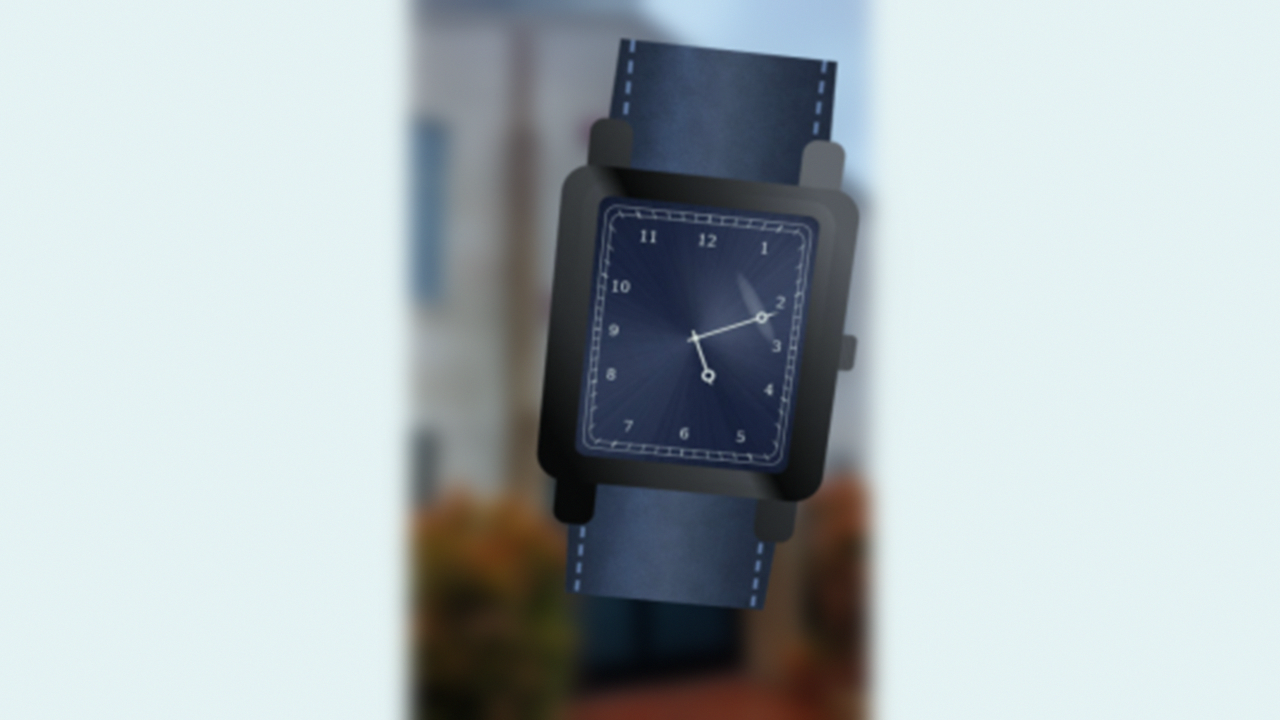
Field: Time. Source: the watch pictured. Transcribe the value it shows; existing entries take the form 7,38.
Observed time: 5,11
